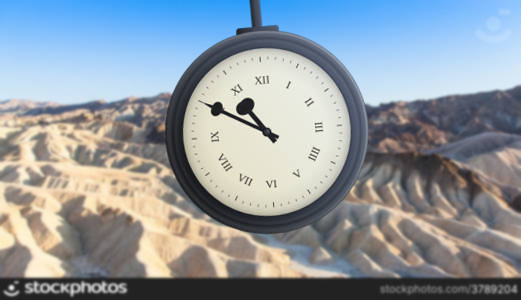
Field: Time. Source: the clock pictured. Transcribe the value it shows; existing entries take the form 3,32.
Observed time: 10,50
